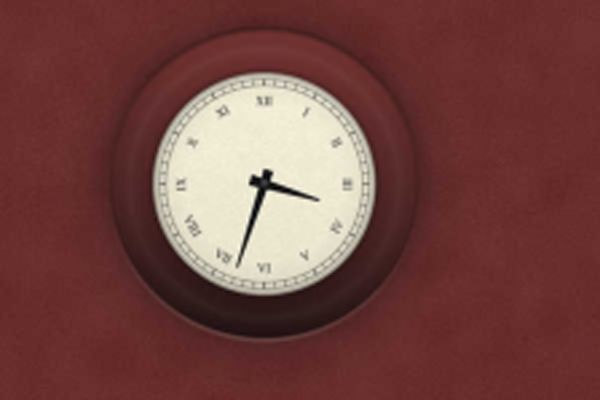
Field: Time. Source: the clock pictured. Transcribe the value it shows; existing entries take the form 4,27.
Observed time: 3,33
